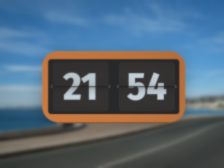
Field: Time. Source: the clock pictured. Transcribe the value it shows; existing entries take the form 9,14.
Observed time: 21,54
